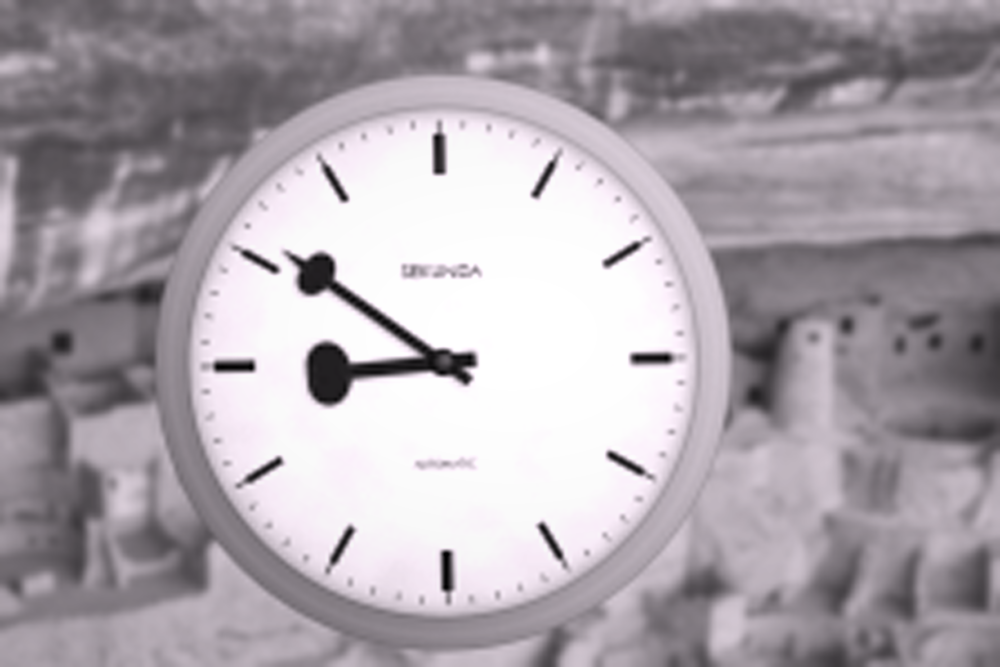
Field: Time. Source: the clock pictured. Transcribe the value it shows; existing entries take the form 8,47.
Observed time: 8,51
